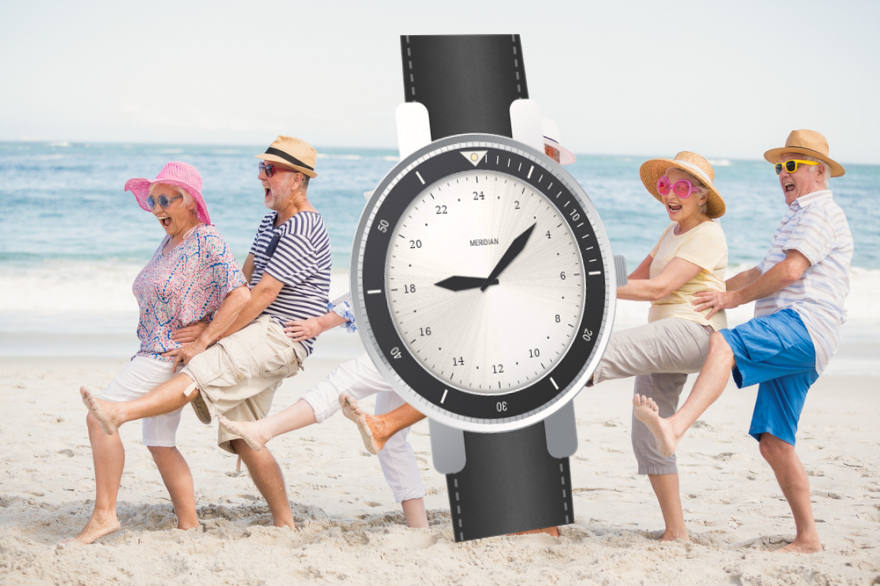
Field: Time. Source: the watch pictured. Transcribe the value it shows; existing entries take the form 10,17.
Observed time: 18,08
